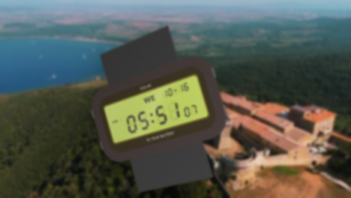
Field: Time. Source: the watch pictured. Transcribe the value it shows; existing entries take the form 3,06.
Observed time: 5,51
